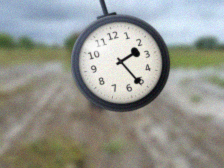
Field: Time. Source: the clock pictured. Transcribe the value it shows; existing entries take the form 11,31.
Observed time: 2,26
